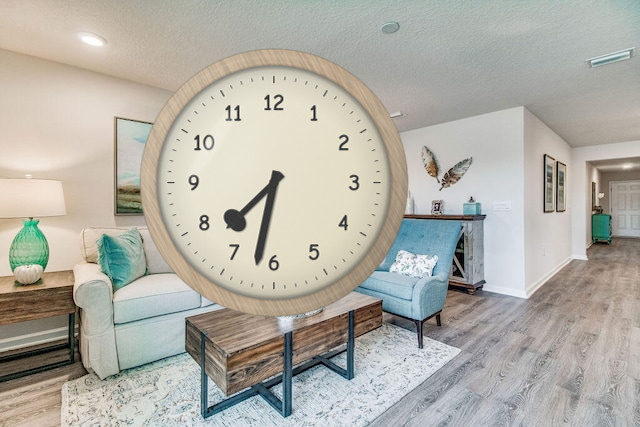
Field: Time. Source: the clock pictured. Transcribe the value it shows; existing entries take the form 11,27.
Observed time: 7,32
